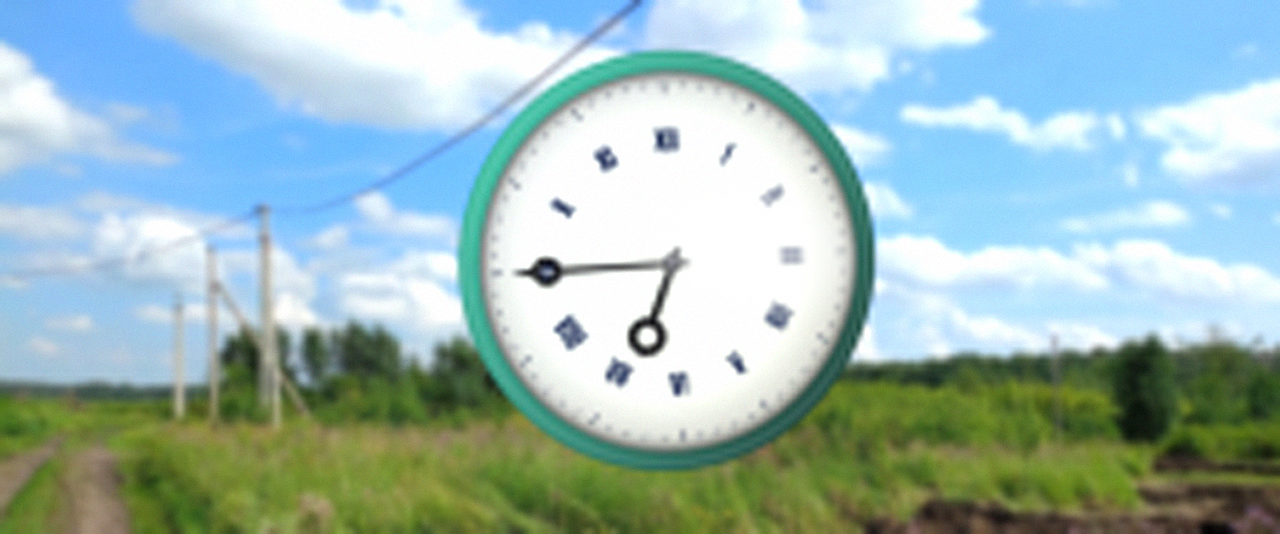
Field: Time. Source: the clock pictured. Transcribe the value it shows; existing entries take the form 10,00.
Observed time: 6,45
